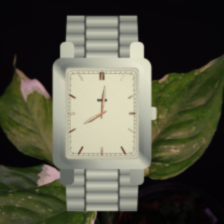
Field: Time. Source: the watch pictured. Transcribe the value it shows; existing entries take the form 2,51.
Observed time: 8,01
